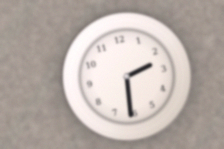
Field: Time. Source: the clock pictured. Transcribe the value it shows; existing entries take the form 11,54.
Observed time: 2,31
